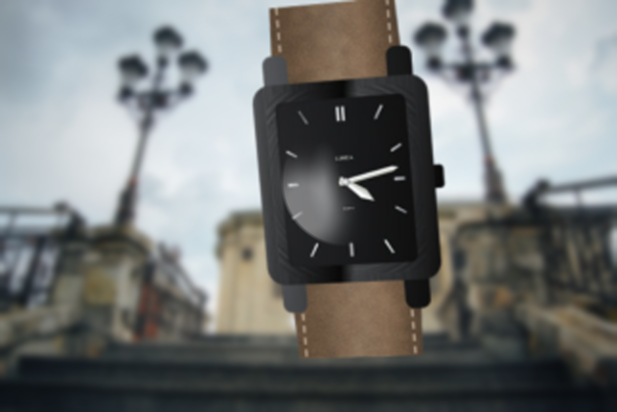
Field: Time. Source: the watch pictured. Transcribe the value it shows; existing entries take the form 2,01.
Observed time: 4,13
